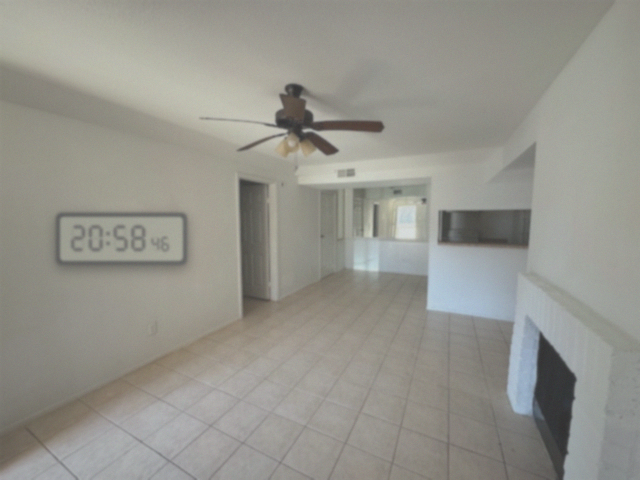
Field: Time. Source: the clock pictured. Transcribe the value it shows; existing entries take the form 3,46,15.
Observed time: 20,58,46
